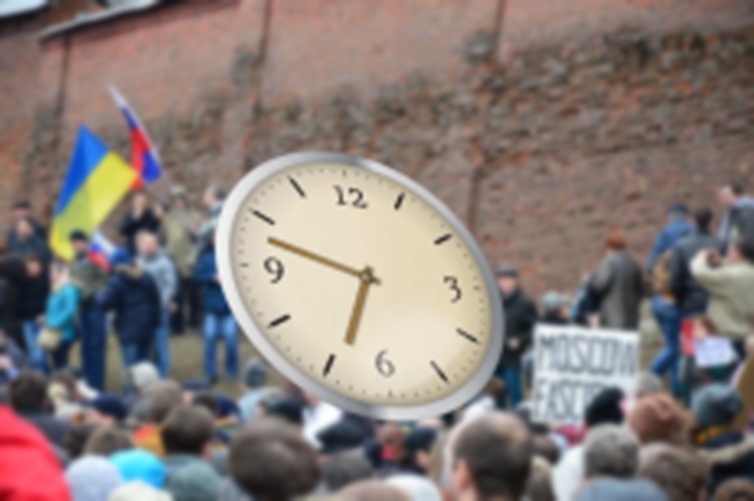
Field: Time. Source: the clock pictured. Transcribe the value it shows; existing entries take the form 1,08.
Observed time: 6,48
